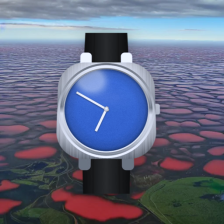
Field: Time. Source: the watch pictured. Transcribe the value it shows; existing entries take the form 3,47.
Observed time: 6,50
